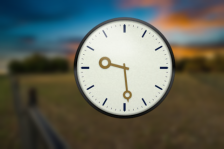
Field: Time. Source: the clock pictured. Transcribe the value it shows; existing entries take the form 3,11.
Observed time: 9,29
